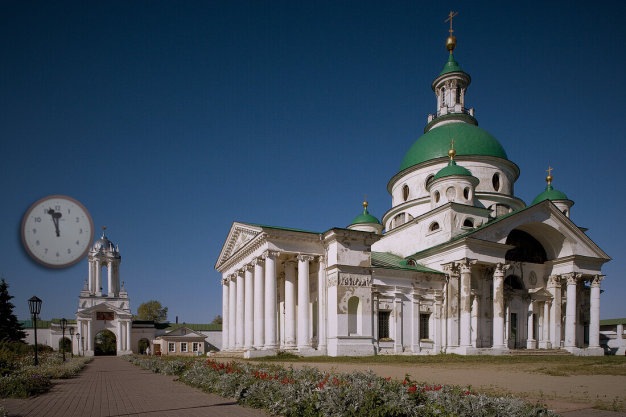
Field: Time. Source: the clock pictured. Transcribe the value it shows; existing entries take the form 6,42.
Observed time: 11,57
